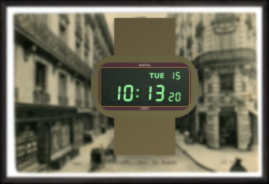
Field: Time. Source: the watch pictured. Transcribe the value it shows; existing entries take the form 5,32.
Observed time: 10,13
